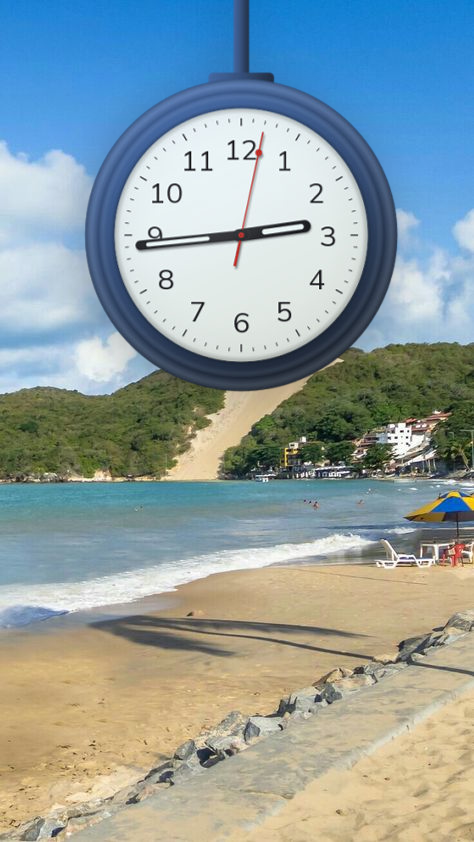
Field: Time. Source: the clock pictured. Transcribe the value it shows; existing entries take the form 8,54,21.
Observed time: 2,44,02
